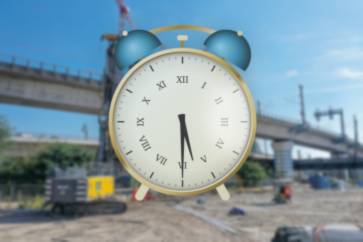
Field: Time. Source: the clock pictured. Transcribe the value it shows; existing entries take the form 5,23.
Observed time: 5,30
